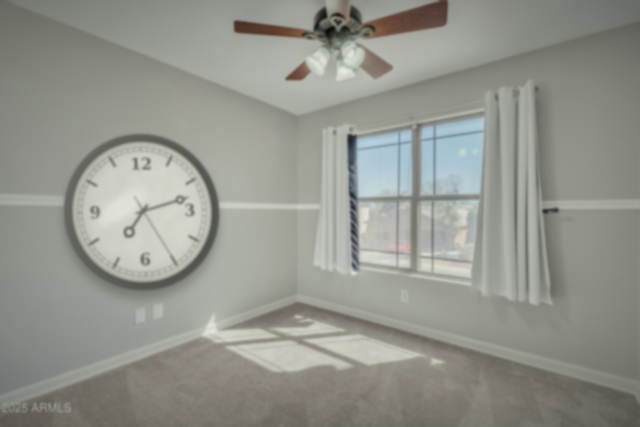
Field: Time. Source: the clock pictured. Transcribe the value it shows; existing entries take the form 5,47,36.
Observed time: 7,12,25
